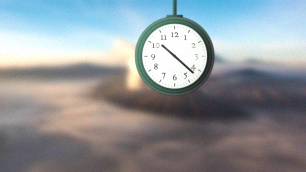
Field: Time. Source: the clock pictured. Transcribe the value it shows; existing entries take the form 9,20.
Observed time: 10,22
